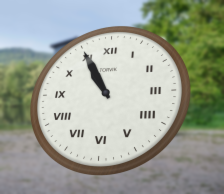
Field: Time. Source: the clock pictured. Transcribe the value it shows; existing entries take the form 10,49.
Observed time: 10,55
